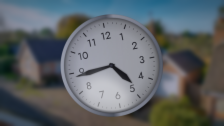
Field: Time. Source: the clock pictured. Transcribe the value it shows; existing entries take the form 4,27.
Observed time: 4,44
